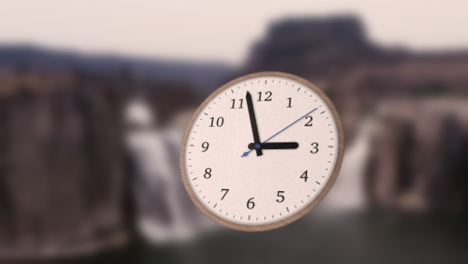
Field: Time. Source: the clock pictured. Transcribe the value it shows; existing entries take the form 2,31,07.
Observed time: 2,57,09
